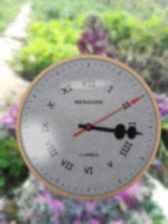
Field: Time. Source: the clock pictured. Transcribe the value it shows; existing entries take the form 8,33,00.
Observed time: 3,16,10
